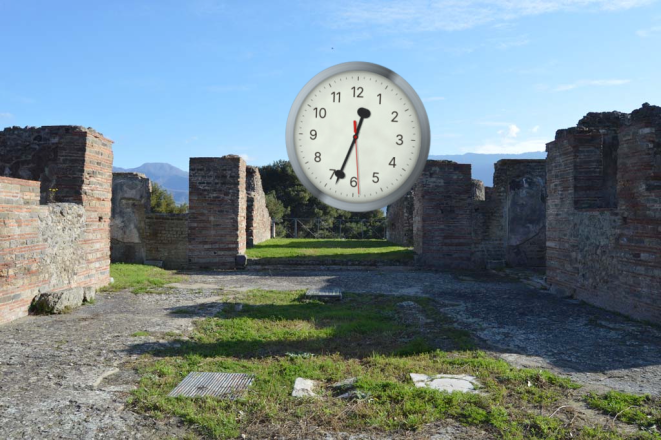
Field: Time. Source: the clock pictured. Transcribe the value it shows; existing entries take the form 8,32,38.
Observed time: 12,33,29
